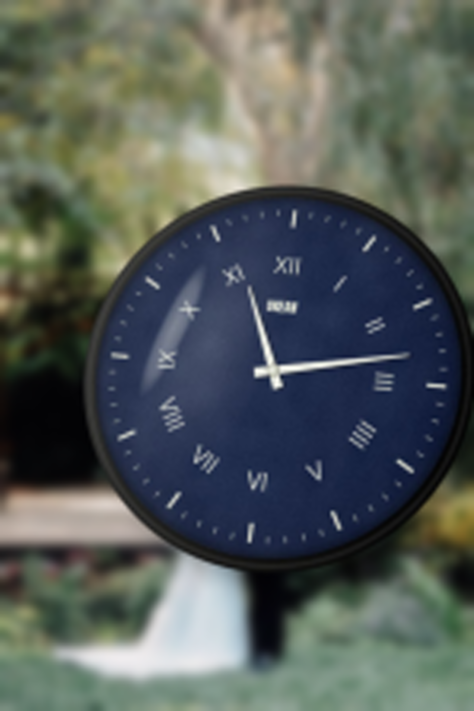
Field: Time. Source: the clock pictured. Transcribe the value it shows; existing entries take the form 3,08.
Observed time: 11,13
